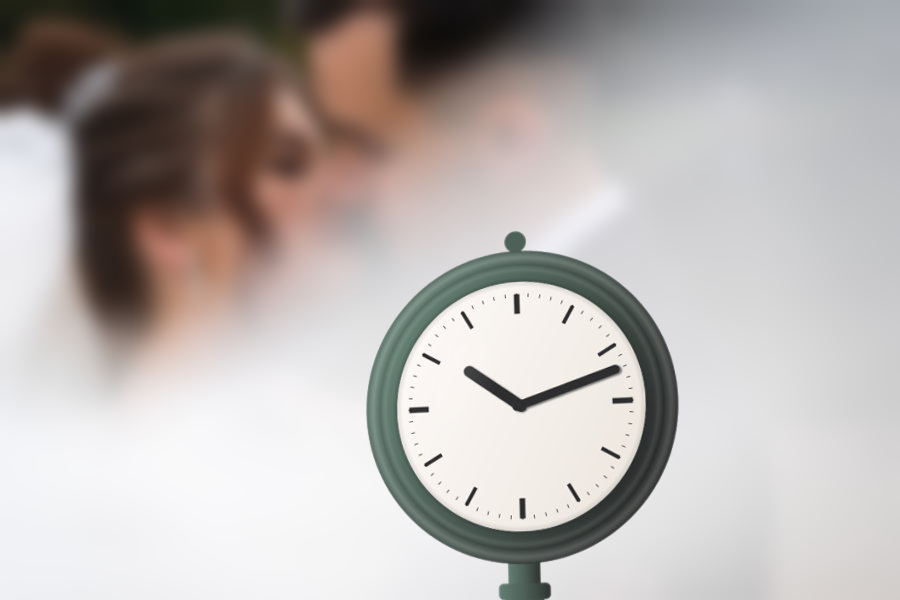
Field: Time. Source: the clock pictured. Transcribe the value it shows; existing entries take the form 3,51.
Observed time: 10,12
